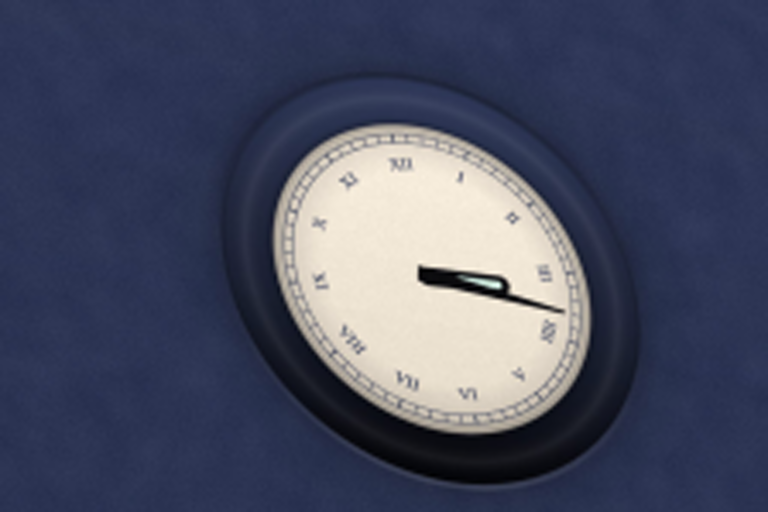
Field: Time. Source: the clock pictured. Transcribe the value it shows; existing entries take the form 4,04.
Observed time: 3,18
